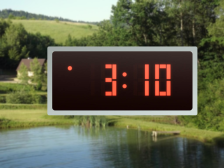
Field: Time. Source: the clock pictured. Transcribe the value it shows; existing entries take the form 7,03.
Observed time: 3,10
